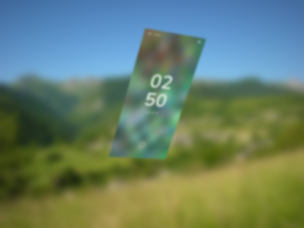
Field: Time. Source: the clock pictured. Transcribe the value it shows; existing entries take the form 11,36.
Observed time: 2,50
